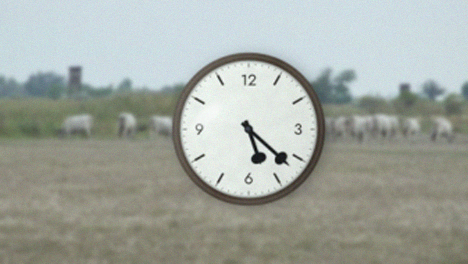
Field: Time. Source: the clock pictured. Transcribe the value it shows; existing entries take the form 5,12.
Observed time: 5,22
